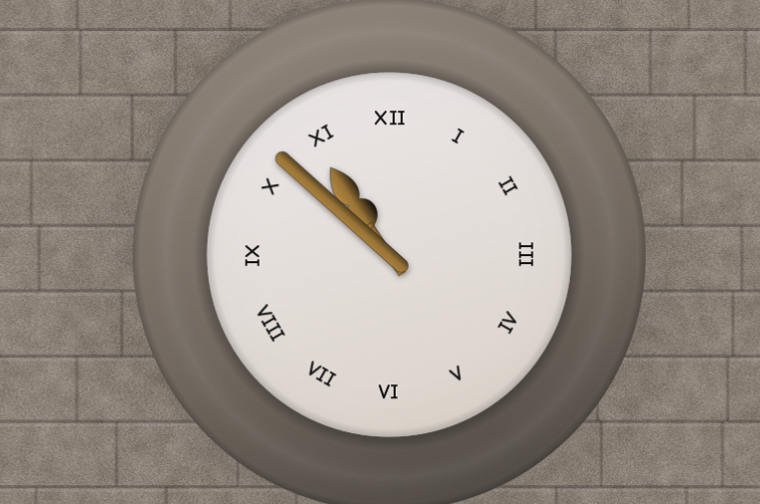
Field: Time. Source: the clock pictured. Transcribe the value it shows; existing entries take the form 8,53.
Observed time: 10,52
